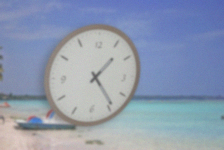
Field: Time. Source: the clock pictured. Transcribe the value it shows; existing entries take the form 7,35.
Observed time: 1,24
